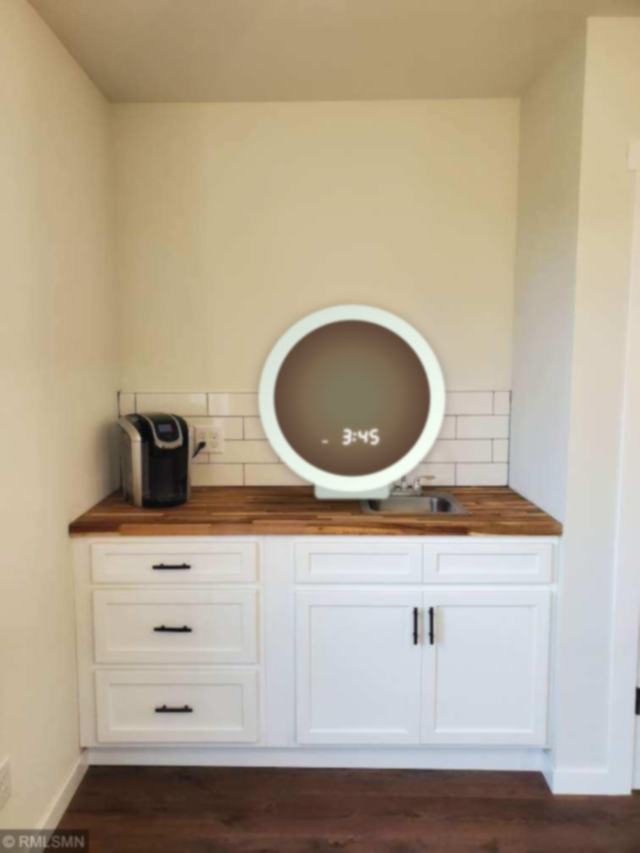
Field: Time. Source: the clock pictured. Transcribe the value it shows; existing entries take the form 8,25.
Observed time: 3,45
